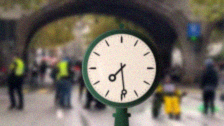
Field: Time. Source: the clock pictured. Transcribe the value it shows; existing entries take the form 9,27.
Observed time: 7,29
